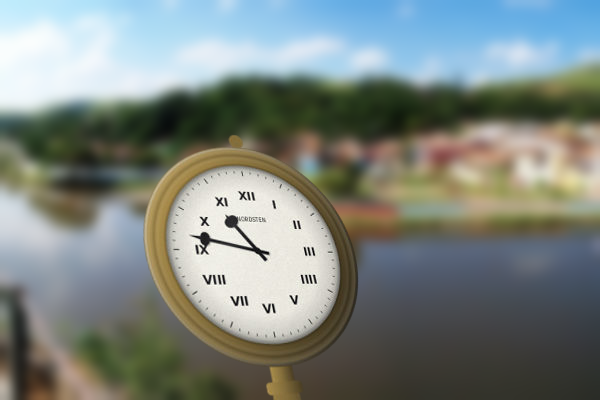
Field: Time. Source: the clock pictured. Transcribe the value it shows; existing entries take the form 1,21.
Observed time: 10,47
